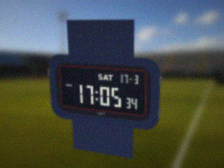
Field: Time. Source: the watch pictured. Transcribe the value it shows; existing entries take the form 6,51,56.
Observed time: 17,05,34
